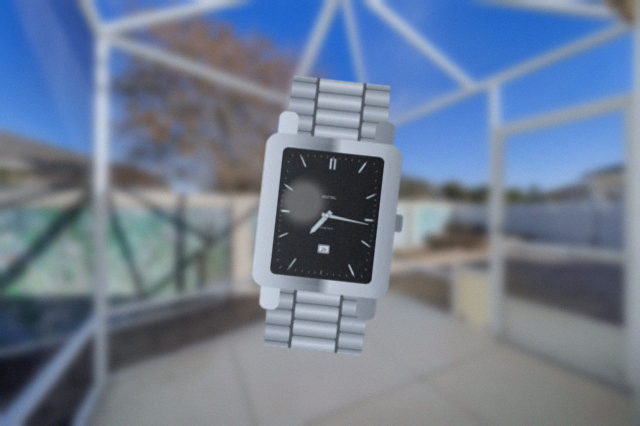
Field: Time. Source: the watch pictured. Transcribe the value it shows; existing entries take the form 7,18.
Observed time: 7,16
